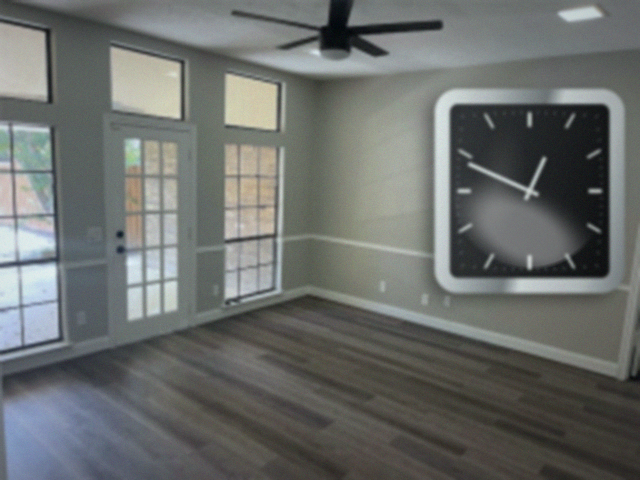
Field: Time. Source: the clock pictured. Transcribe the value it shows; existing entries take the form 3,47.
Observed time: 12,49
